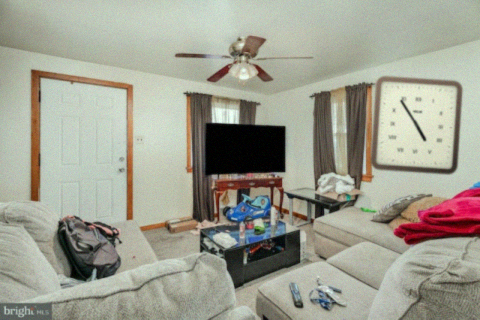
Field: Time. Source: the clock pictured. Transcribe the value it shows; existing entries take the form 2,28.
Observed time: 4,54
